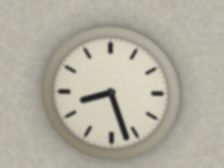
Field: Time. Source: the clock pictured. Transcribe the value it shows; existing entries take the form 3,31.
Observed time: 8,27
